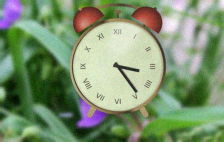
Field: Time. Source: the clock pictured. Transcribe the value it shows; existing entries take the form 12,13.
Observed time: 3,24
